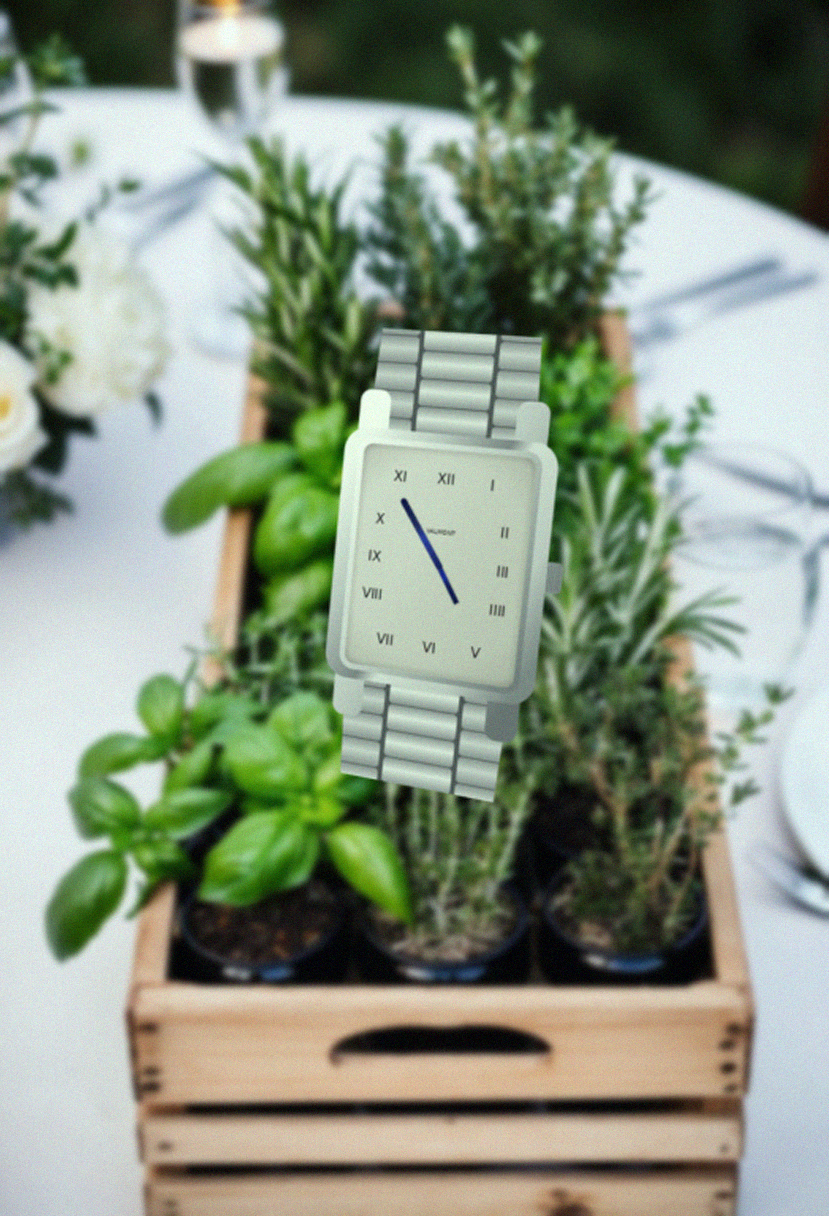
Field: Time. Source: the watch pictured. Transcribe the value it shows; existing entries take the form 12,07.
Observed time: 4,54
